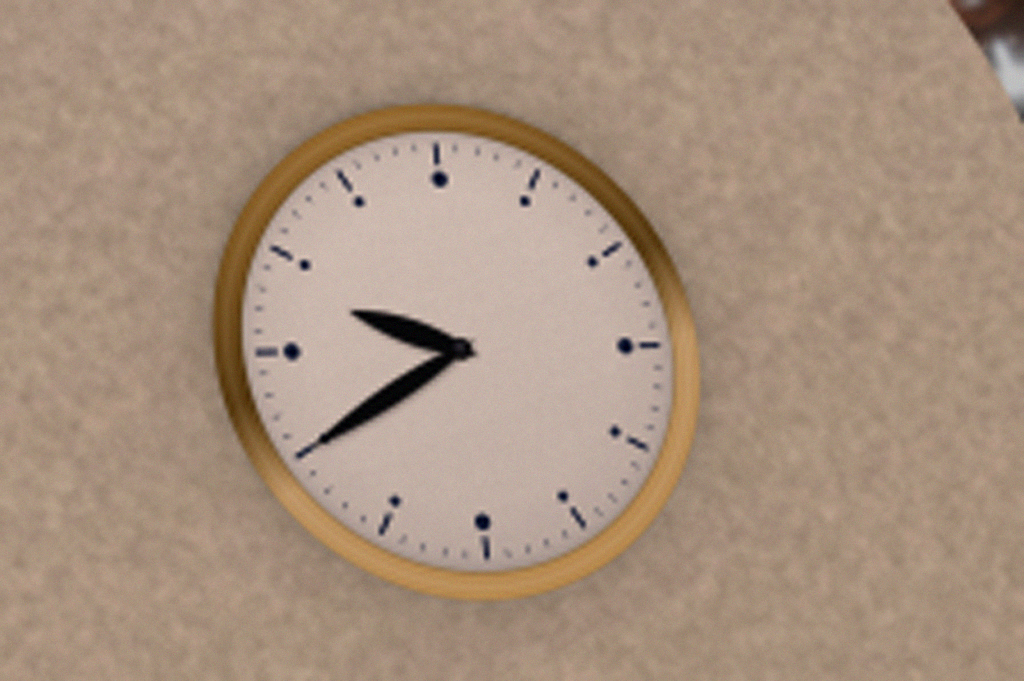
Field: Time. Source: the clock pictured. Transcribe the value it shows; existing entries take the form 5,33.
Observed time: 9,40
